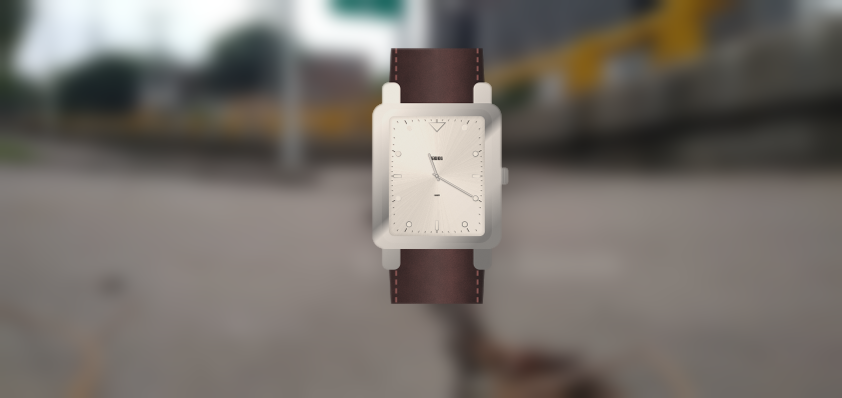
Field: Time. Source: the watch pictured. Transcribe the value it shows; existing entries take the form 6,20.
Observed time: 11,20
